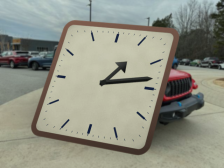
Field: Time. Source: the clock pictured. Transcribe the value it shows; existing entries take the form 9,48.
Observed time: 1,13
